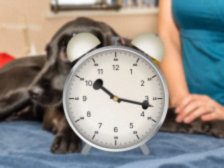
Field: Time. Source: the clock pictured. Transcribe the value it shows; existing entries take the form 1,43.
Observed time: 10,17
